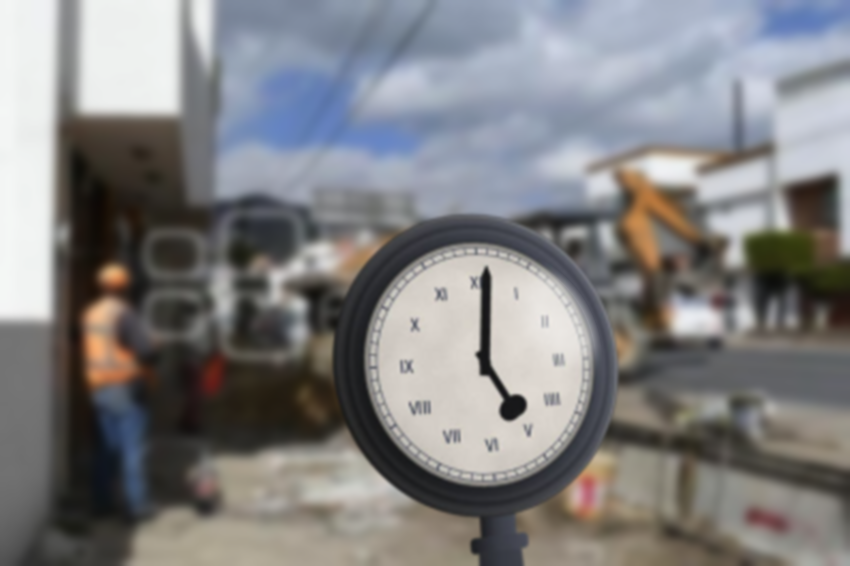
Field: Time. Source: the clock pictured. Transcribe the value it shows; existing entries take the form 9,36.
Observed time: 5,01
